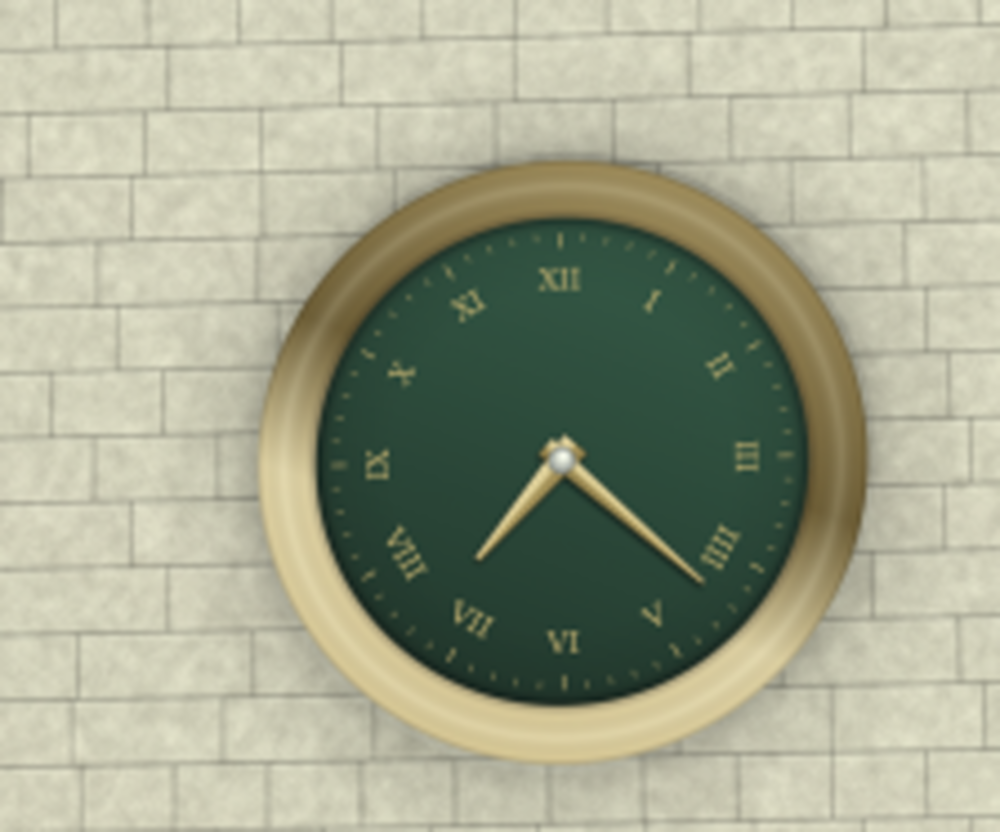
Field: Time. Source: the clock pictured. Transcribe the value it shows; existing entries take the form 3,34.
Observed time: 7,22
